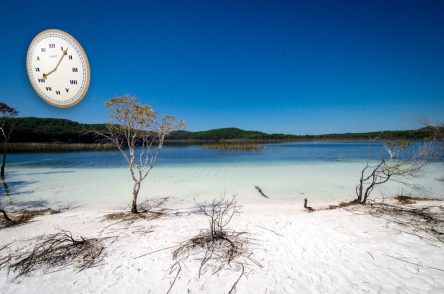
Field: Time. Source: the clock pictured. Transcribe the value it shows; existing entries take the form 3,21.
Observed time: 8,07
